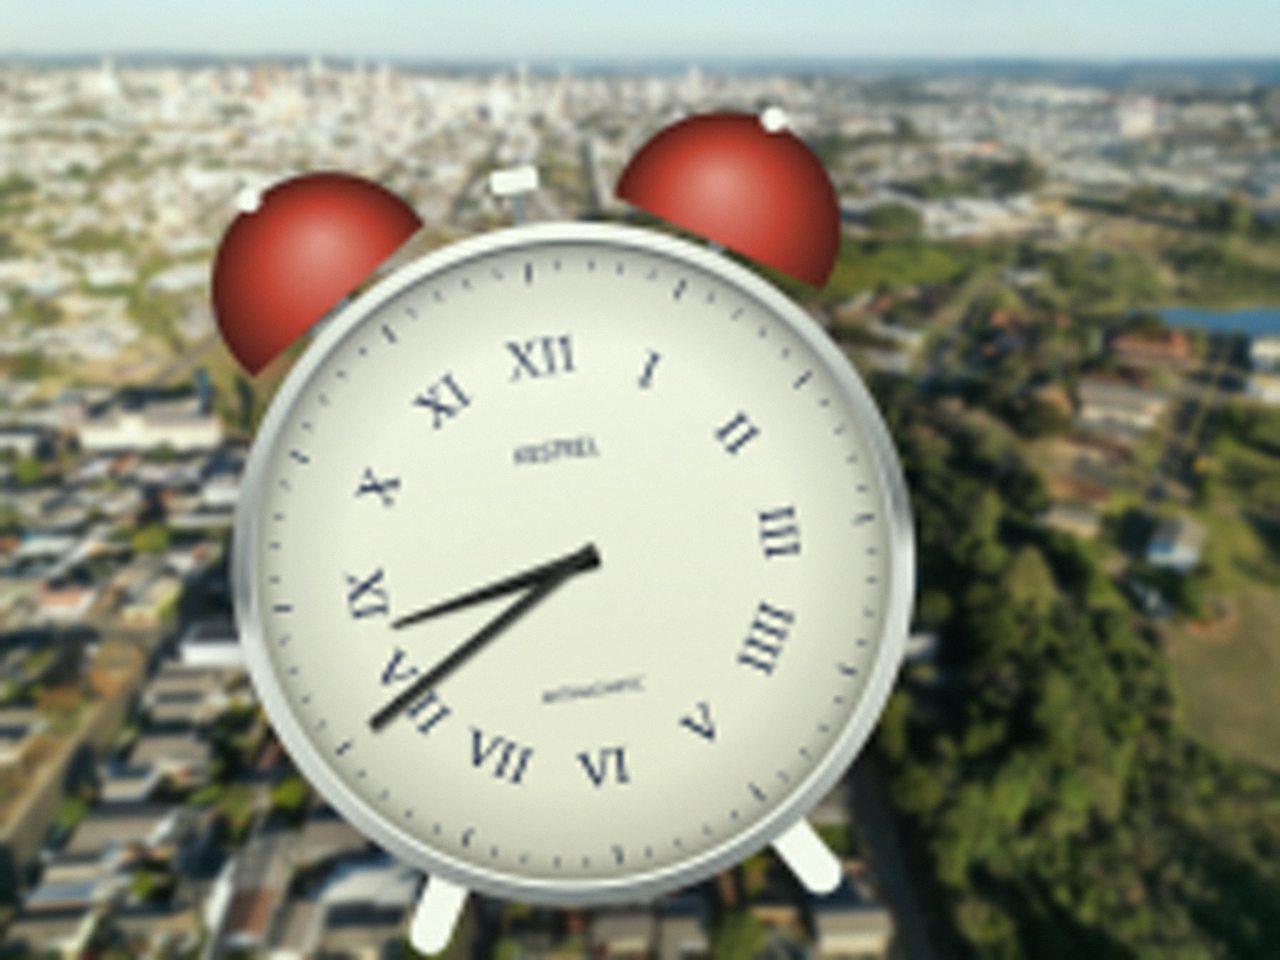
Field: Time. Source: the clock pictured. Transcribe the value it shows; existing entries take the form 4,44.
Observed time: 8,40
